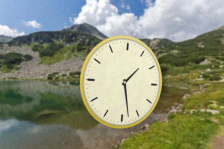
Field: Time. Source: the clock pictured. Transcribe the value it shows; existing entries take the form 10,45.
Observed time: 1,28
